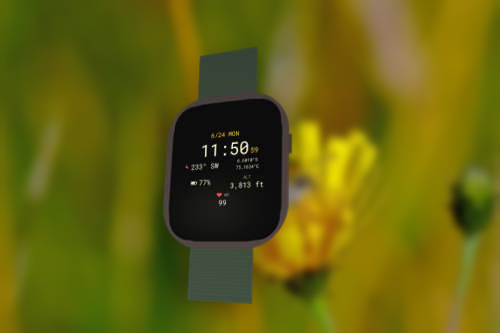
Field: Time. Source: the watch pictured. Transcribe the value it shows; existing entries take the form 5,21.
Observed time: 11,50
